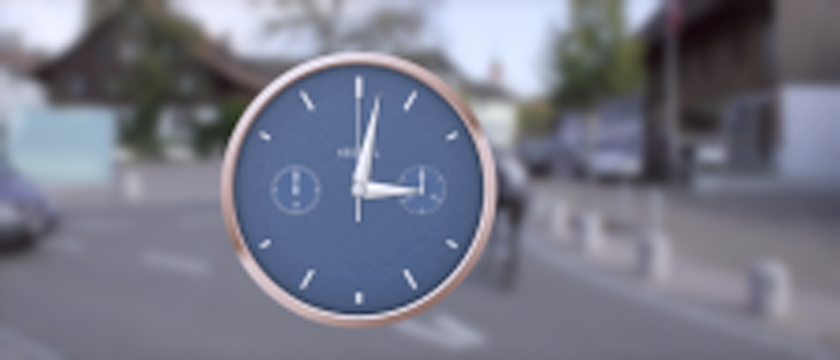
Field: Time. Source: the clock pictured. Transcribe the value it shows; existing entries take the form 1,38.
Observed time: 3,02
